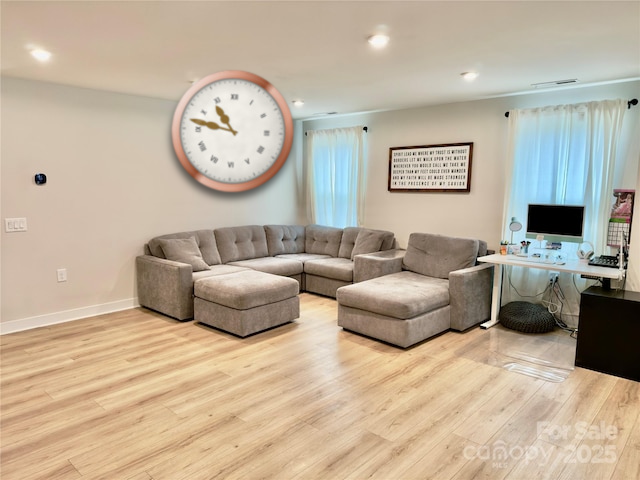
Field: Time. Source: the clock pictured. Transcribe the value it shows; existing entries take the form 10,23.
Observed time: 10,47
